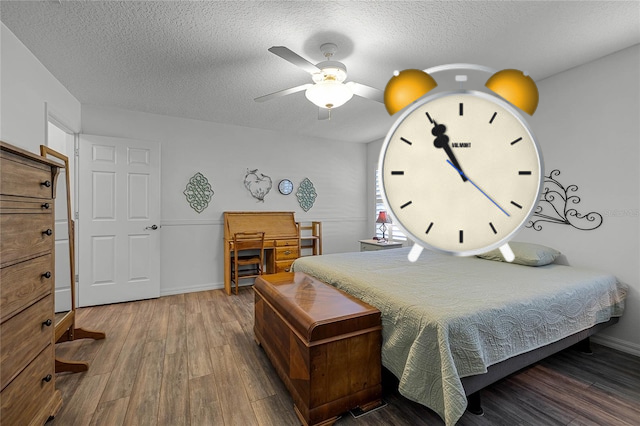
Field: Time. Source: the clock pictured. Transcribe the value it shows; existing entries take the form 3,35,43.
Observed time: 10,55,22
